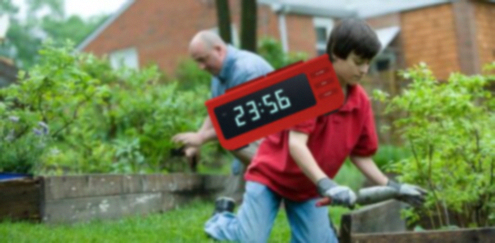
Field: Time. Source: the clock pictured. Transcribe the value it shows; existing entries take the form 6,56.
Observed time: 23,56
